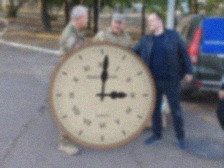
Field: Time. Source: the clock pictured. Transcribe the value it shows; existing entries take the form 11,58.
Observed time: 3,01
